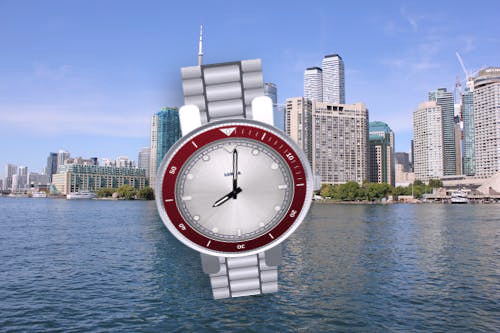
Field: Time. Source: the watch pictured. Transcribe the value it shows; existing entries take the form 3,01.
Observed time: 8,01
